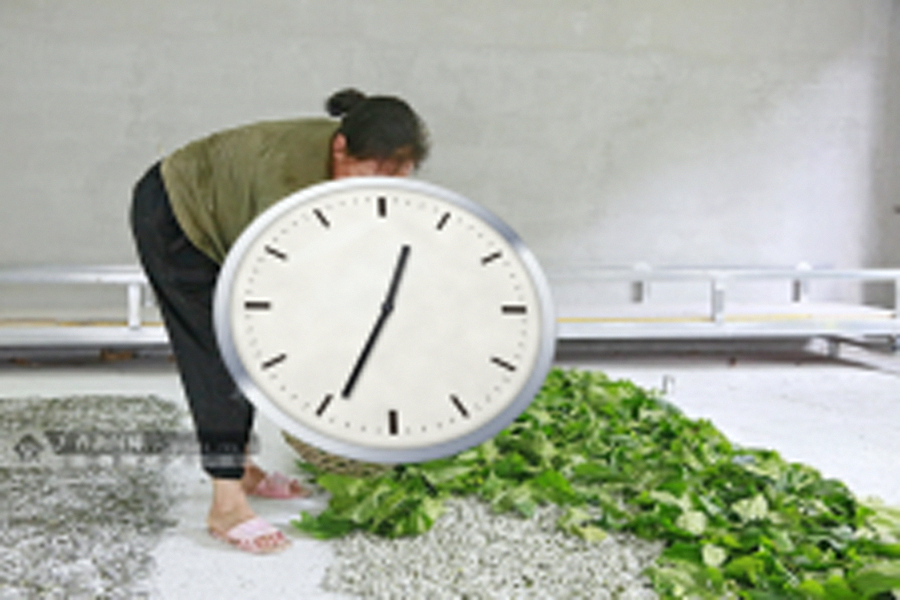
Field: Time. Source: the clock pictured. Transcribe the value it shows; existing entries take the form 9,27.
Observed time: 12,34
